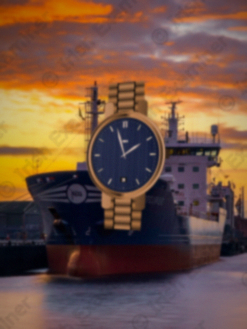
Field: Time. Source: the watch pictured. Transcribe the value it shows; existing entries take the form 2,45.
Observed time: 1,57
